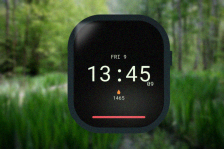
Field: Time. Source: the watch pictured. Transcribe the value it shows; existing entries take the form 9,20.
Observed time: 13,45
